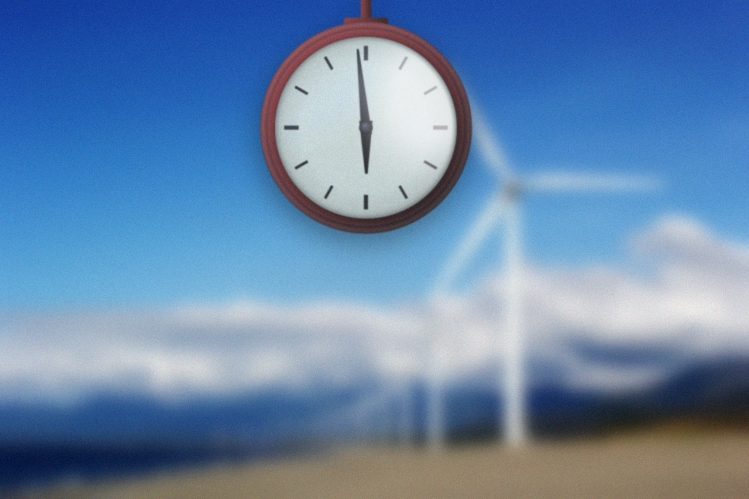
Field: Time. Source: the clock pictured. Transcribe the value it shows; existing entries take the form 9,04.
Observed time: 5,59
